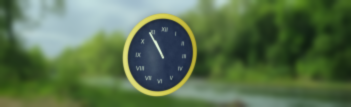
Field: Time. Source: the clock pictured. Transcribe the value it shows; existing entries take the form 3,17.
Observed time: 10,54
